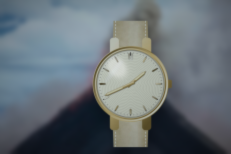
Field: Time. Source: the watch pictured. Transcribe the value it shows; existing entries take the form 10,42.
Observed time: 1,41
